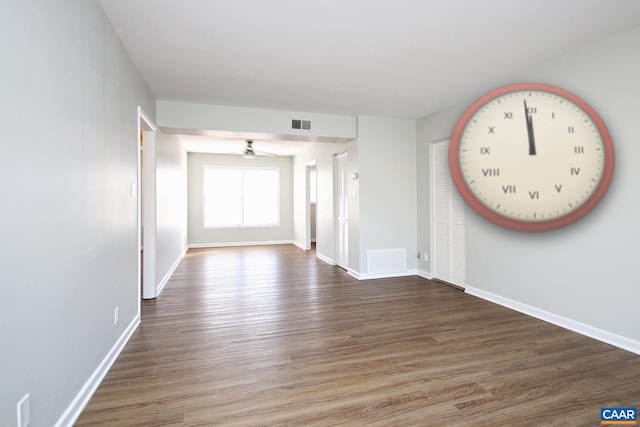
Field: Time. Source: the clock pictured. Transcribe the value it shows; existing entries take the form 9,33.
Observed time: 11,59
